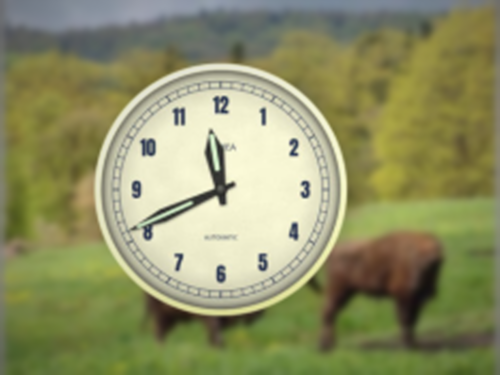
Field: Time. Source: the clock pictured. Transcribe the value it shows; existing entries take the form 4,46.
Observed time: 11,41
